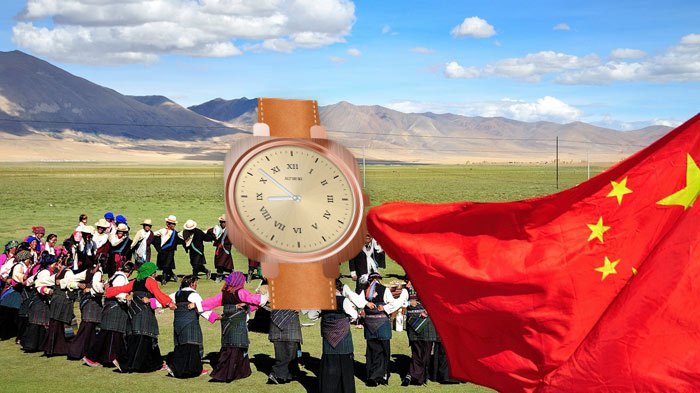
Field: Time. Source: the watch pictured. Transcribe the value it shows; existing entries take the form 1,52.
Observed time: 8,52
